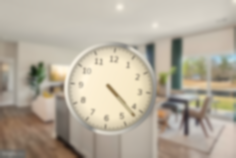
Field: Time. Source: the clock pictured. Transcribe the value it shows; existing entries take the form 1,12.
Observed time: 4,22
